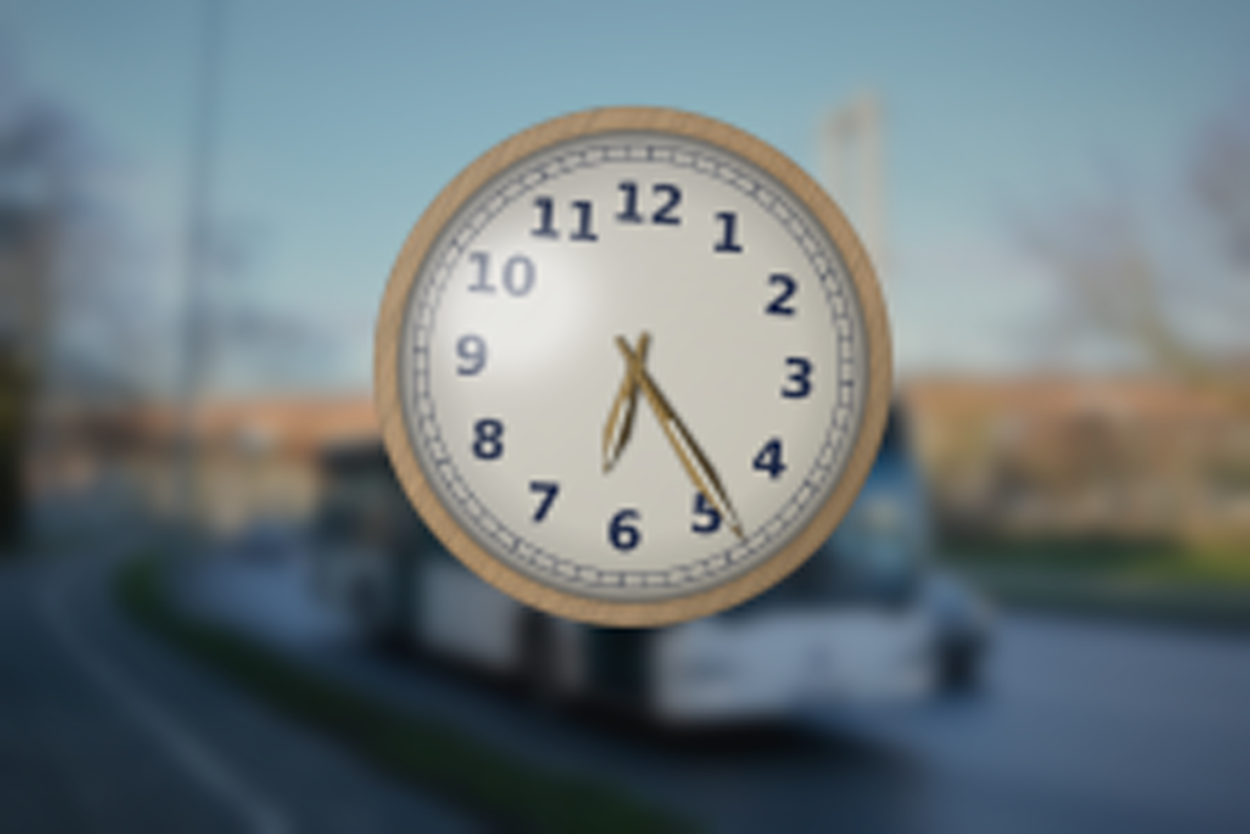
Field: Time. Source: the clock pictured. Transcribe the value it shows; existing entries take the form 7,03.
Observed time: 6,24
